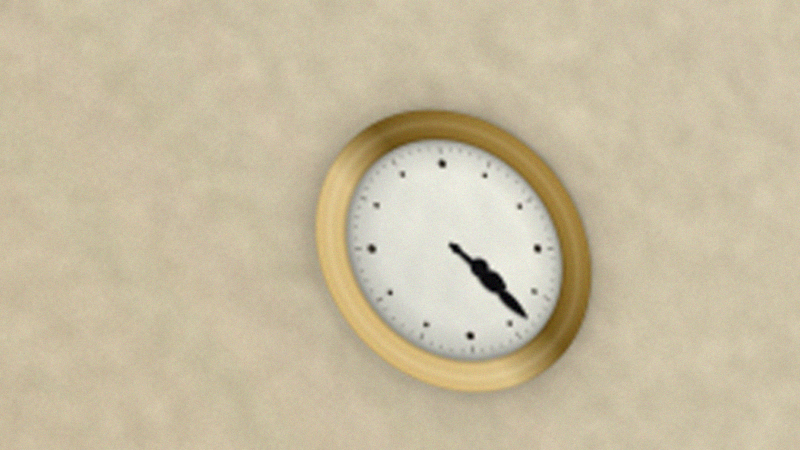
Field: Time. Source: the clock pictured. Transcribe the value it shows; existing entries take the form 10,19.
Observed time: 4,23
